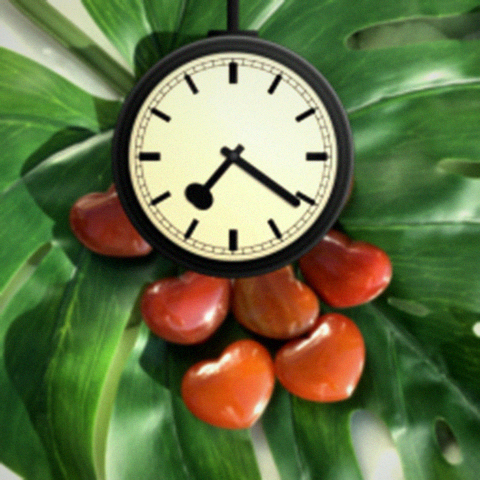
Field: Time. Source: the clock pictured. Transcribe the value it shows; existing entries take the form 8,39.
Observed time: 7,21
